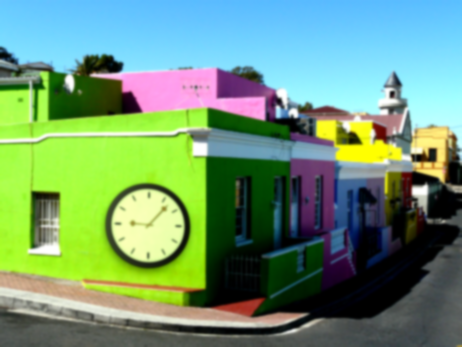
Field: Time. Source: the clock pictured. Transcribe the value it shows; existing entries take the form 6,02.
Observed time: 9,07
